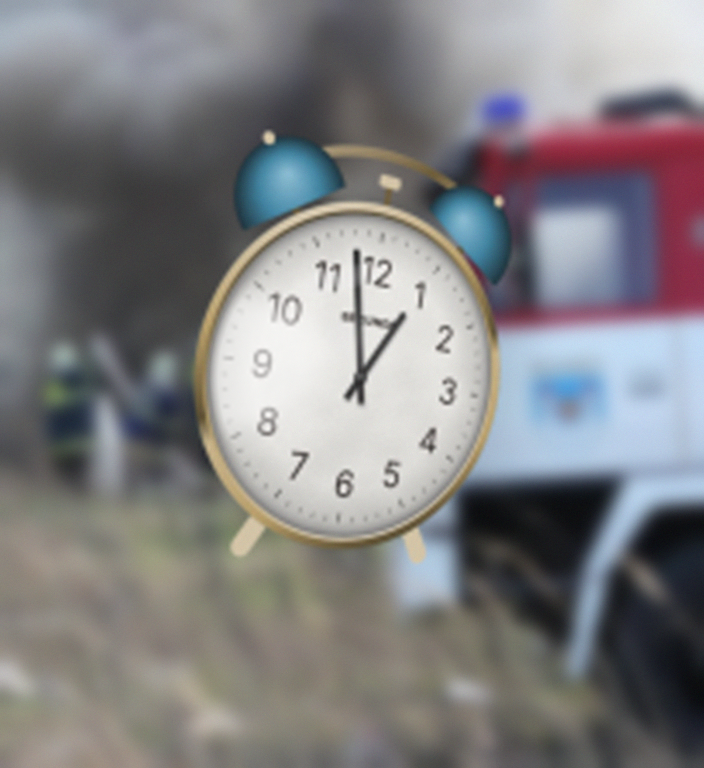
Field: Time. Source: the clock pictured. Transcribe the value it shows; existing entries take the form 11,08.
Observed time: 12,58
